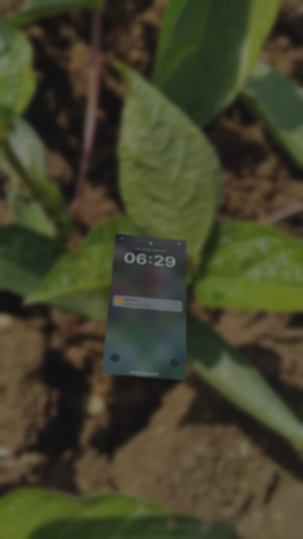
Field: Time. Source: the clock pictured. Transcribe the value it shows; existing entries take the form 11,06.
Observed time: 6,29
